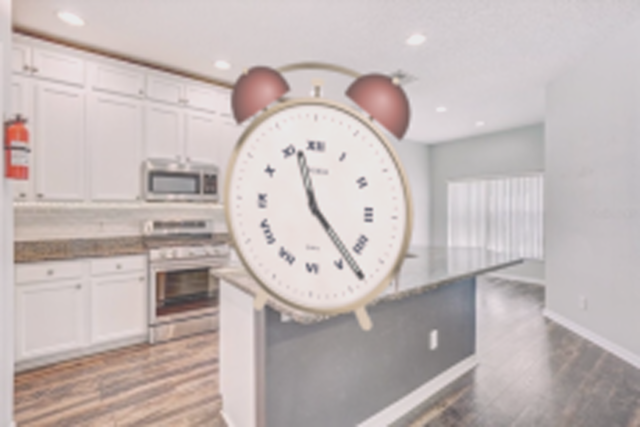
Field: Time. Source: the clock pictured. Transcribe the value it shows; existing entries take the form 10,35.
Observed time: 11,23
